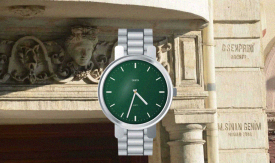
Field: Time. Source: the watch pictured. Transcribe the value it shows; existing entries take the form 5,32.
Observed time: 4,33
